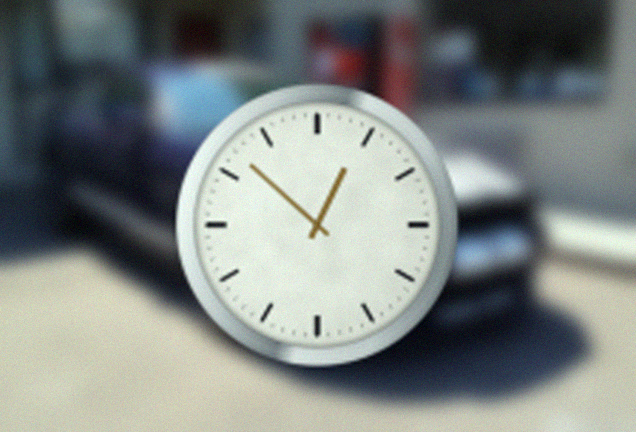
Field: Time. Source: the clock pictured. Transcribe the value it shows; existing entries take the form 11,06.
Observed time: 12,52
